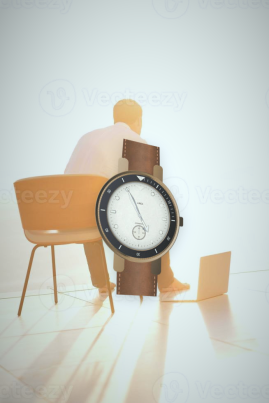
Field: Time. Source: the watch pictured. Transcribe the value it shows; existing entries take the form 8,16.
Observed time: 4,55
